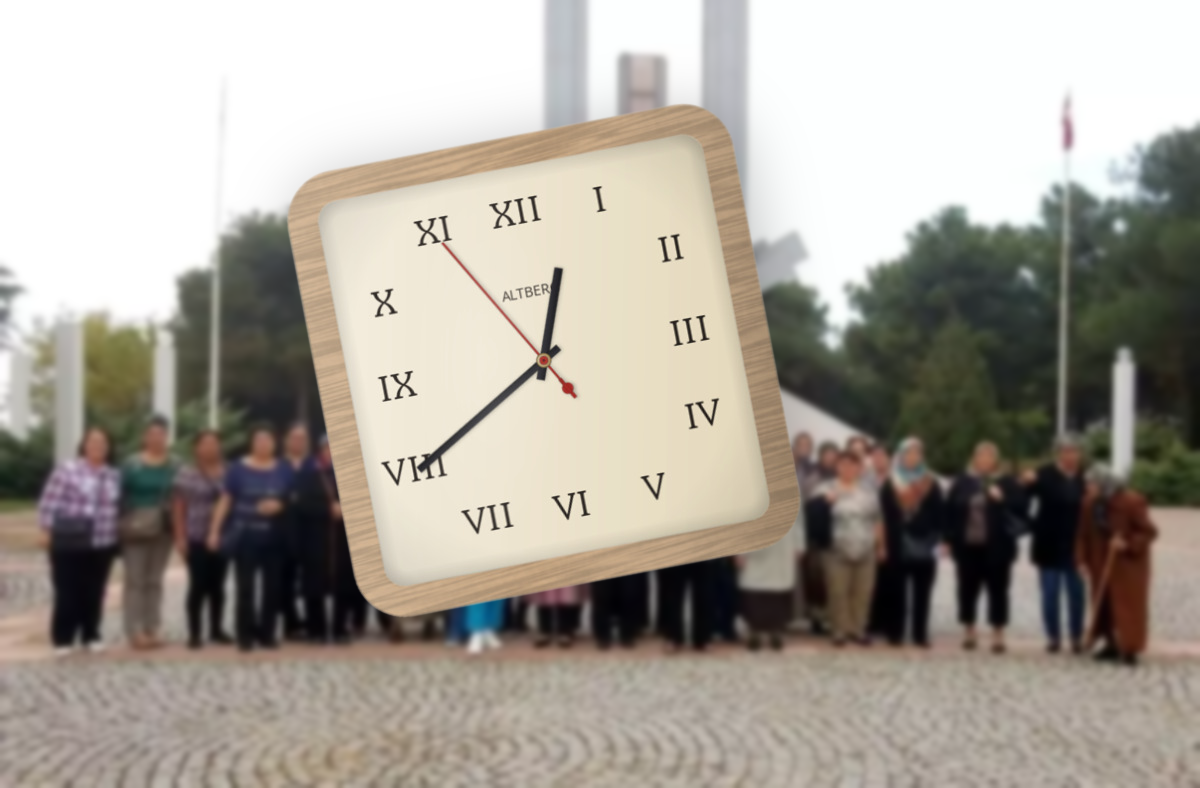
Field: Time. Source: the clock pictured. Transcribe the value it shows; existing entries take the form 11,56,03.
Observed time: 12,39,55
